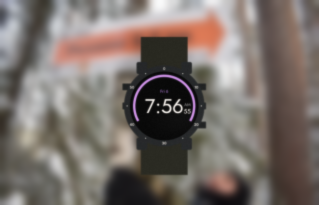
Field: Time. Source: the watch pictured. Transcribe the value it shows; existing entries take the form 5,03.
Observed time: 7,56
